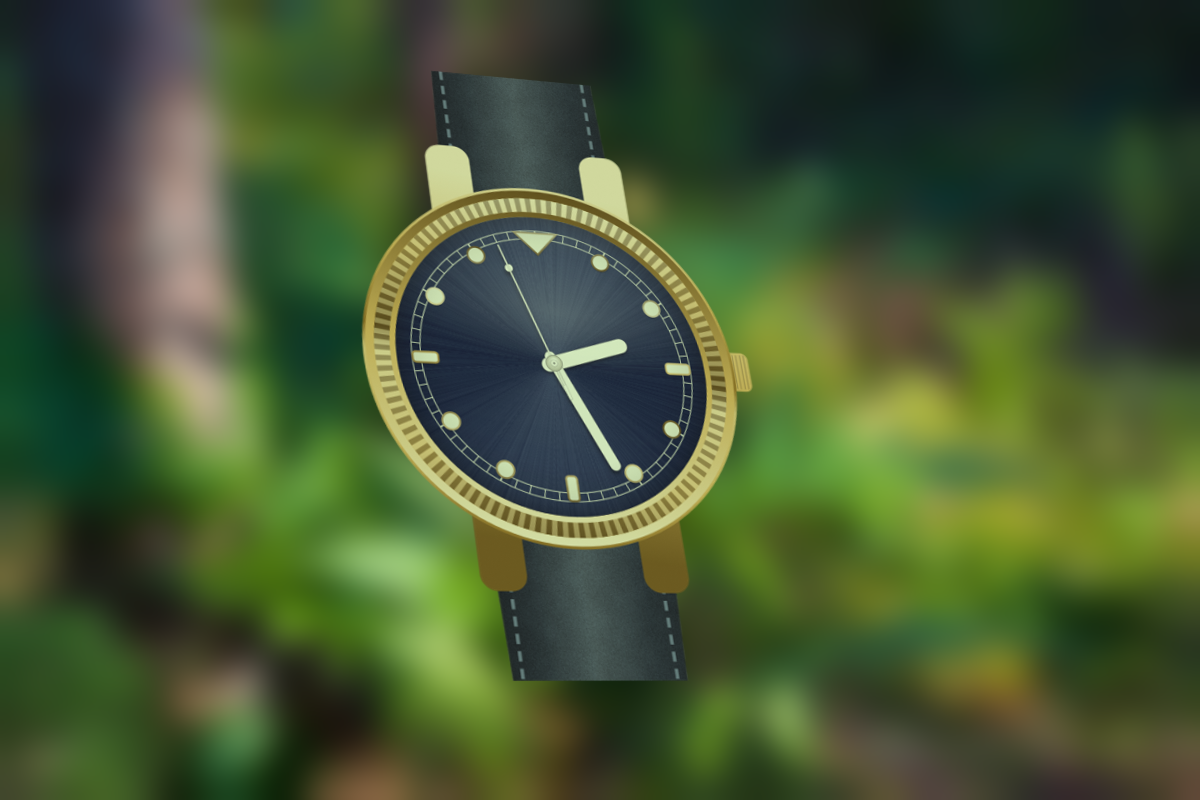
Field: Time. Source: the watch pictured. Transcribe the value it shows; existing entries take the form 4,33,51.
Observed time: 2,25,57
